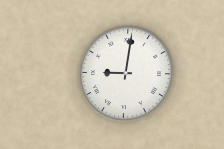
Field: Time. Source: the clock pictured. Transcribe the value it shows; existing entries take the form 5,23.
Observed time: 9,01
